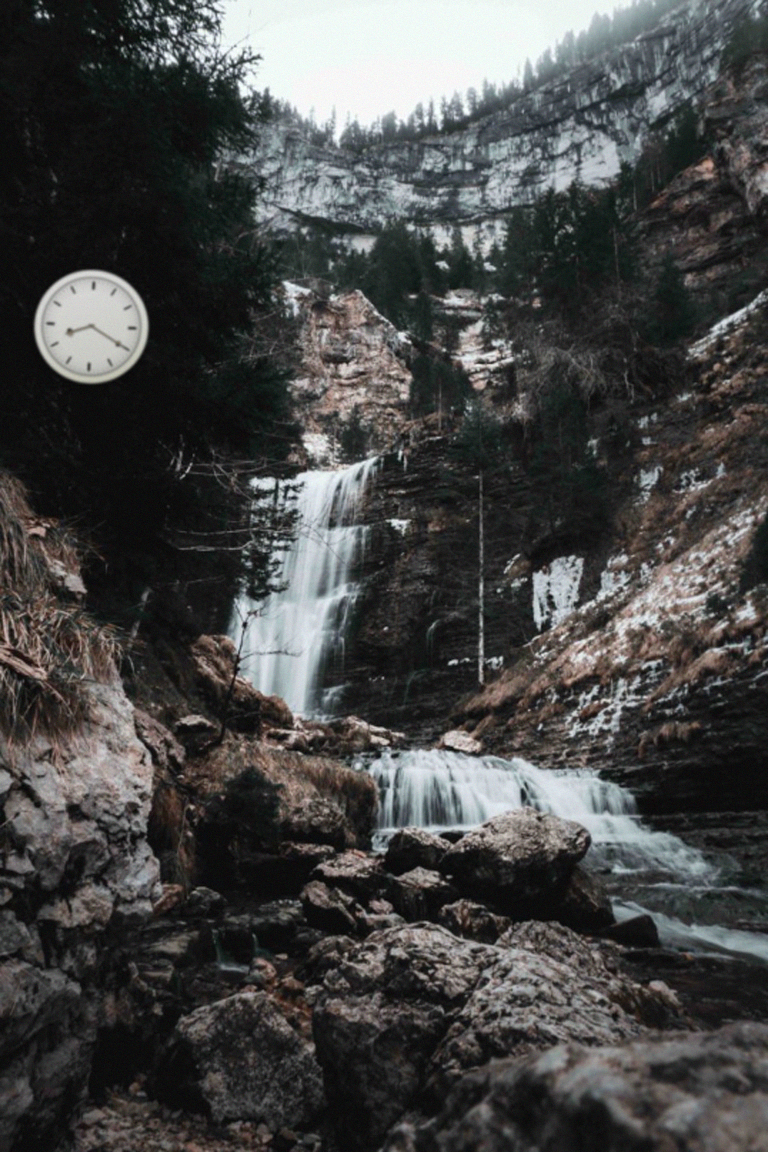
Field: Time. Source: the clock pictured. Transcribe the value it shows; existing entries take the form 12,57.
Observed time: 8,20
